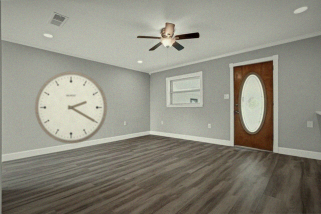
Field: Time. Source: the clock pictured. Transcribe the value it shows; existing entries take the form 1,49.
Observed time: 2,20
